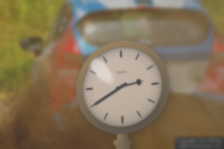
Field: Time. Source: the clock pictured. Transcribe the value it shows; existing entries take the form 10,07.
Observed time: 2,40
